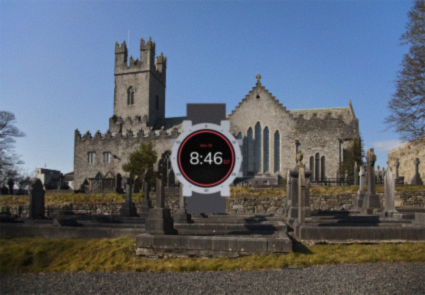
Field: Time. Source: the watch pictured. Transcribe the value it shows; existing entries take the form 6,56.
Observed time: 8,46
